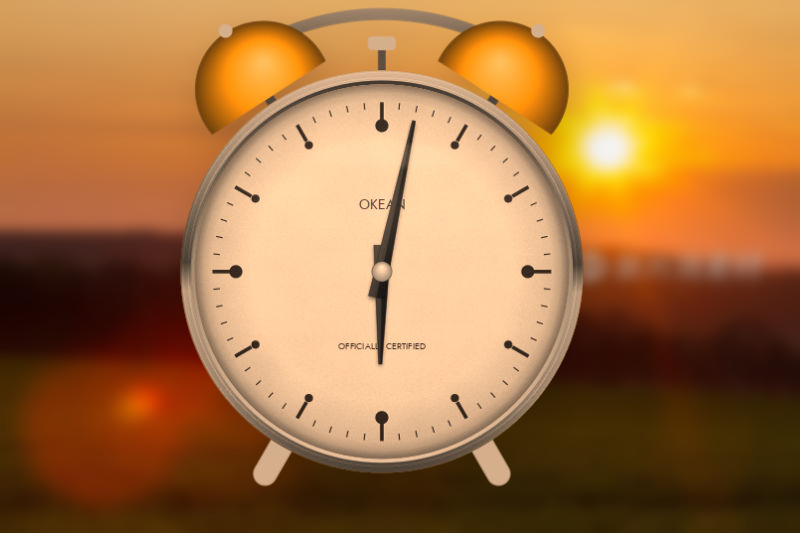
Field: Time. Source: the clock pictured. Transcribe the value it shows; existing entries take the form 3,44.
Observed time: 6,02
